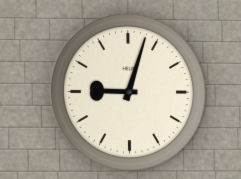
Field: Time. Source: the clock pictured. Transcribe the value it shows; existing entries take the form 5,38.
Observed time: 9,03
